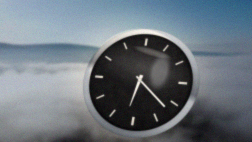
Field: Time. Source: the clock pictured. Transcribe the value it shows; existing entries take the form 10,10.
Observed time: 6,22
